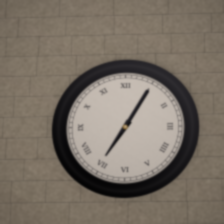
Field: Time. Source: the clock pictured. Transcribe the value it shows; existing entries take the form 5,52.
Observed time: 7,05
